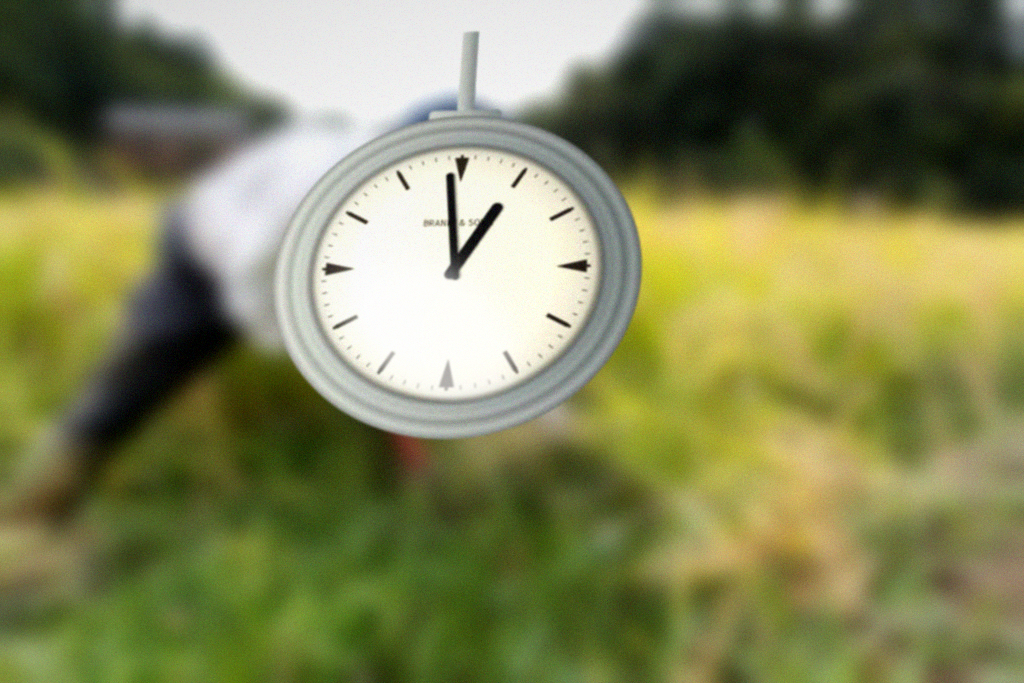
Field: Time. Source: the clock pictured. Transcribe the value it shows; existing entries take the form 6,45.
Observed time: 12,59
